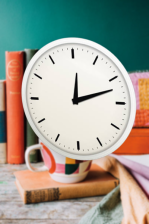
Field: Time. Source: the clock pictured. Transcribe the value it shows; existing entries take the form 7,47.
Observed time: 12,12
